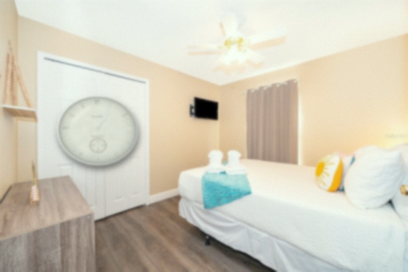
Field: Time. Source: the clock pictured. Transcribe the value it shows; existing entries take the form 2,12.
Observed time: 1,04
